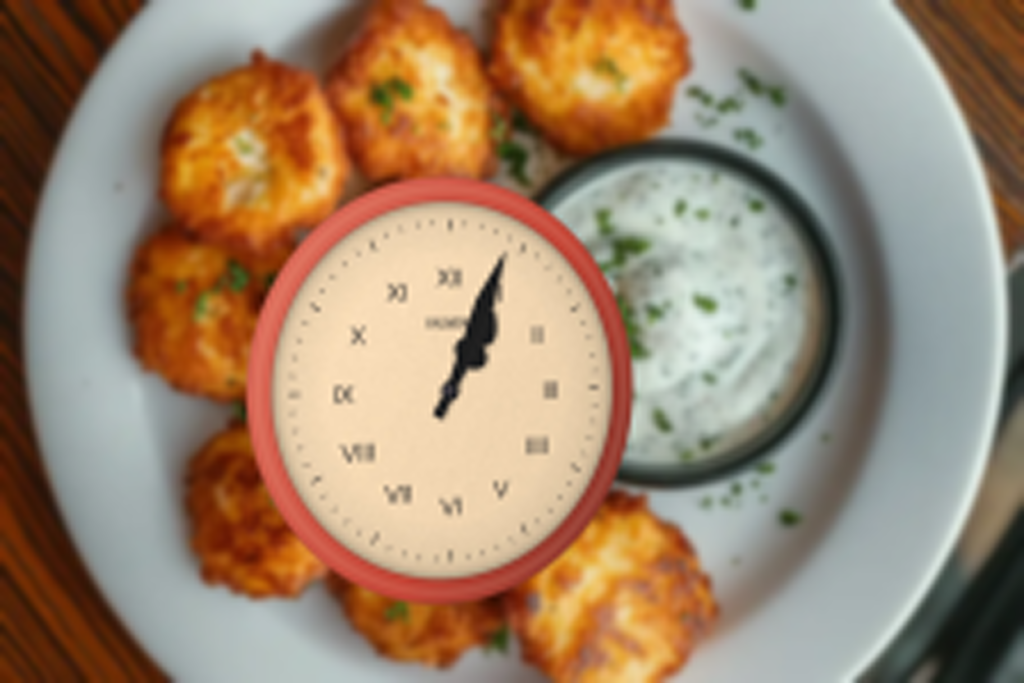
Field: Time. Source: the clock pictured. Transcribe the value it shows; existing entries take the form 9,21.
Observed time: 1,04
